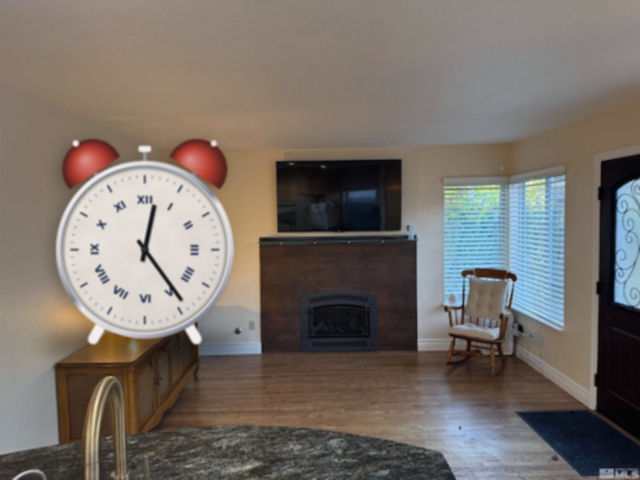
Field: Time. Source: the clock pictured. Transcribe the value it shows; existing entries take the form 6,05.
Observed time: 12,24
